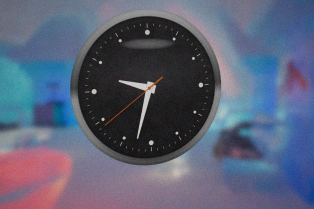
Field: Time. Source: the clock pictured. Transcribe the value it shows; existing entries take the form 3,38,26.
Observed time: 9,32,39
